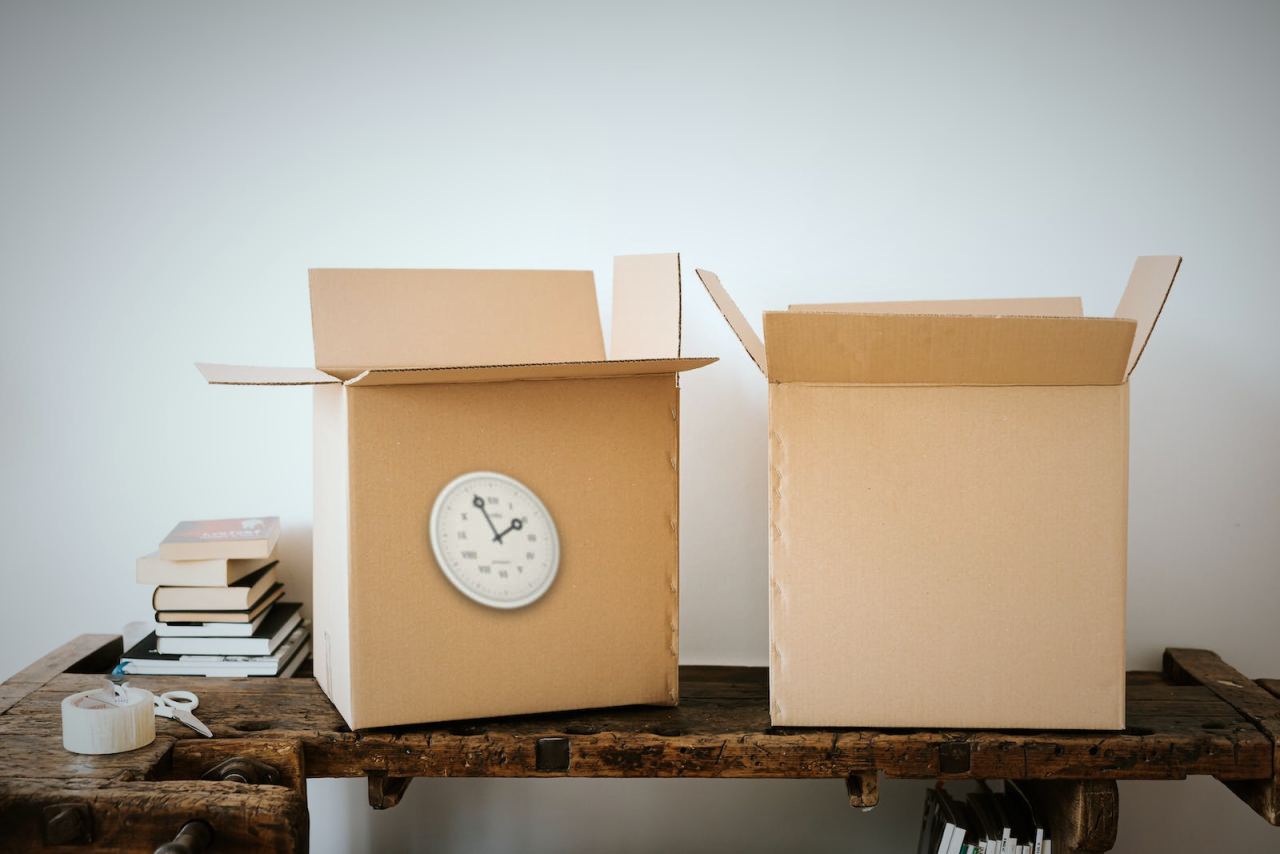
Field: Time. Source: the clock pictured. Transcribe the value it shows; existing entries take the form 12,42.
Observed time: 1,56
